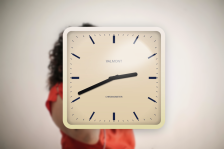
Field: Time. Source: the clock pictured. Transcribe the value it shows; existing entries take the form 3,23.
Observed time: 2,41
